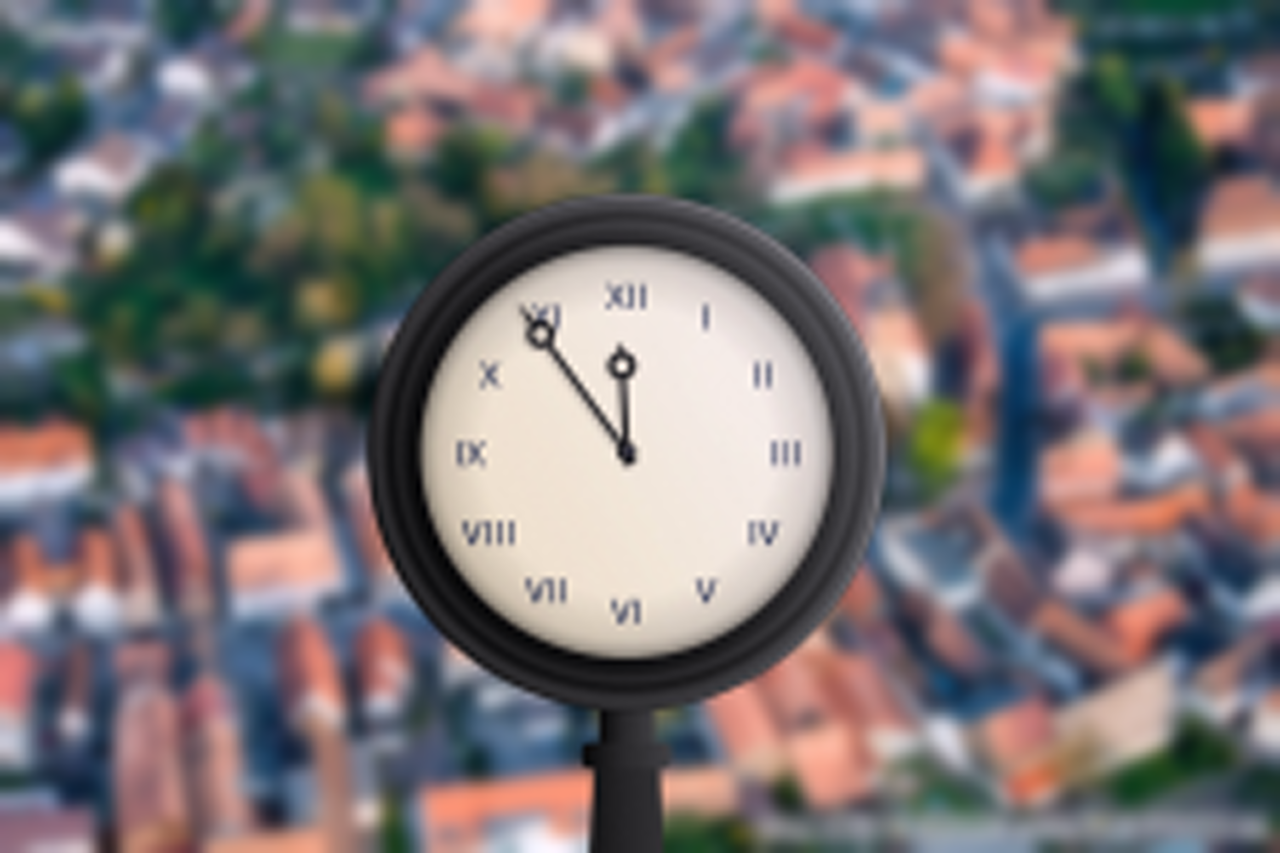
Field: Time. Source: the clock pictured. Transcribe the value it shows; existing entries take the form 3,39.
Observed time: 11,54
